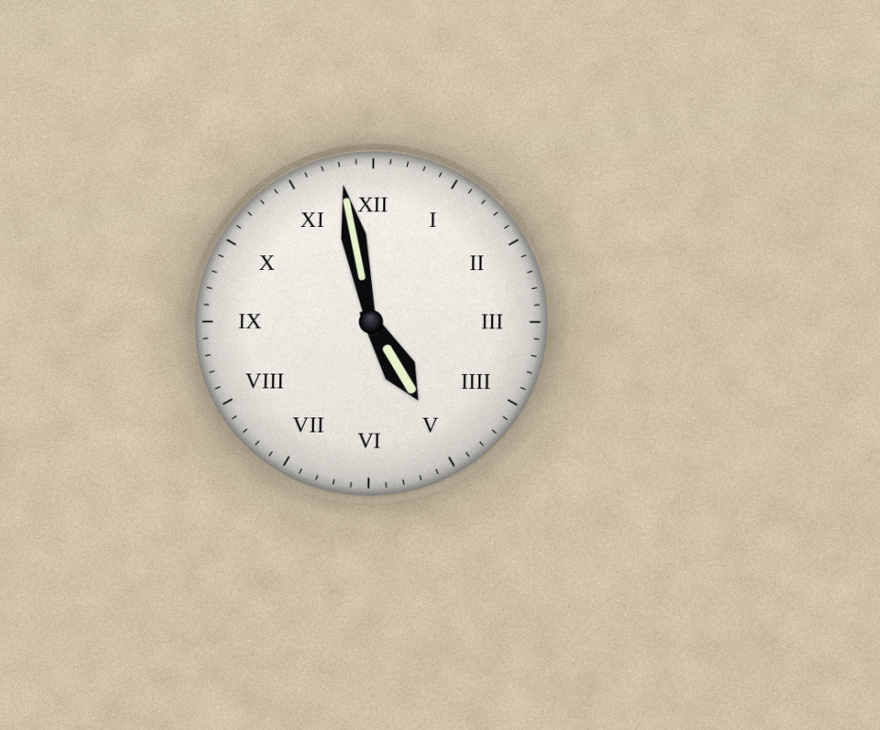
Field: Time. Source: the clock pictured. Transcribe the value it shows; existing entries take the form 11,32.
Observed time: 4,58
